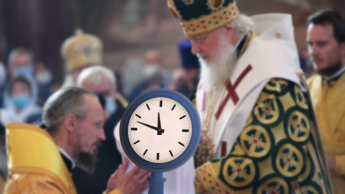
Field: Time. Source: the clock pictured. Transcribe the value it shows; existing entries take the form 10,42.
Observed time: 11,48
